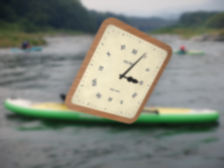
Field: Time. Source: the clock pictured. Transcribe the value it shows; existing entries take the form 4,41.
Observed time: 3,04
